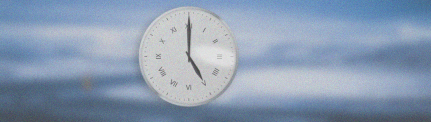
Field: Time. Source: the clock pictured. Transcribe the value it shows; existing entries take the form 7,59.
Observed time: 5,00
